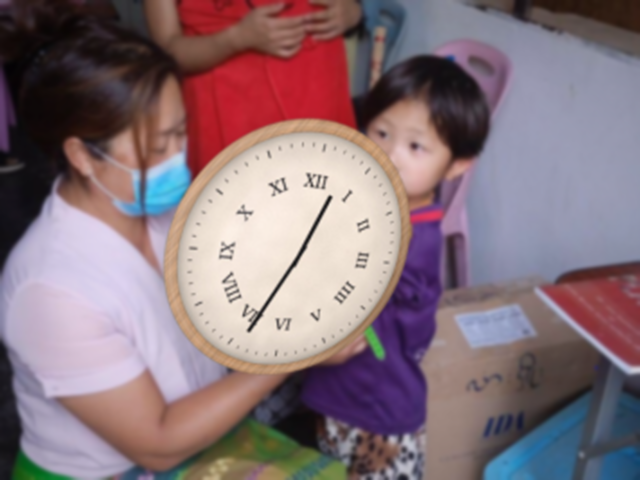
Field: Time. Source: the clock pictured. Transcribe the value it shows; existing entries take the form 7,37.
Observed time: 12,34
